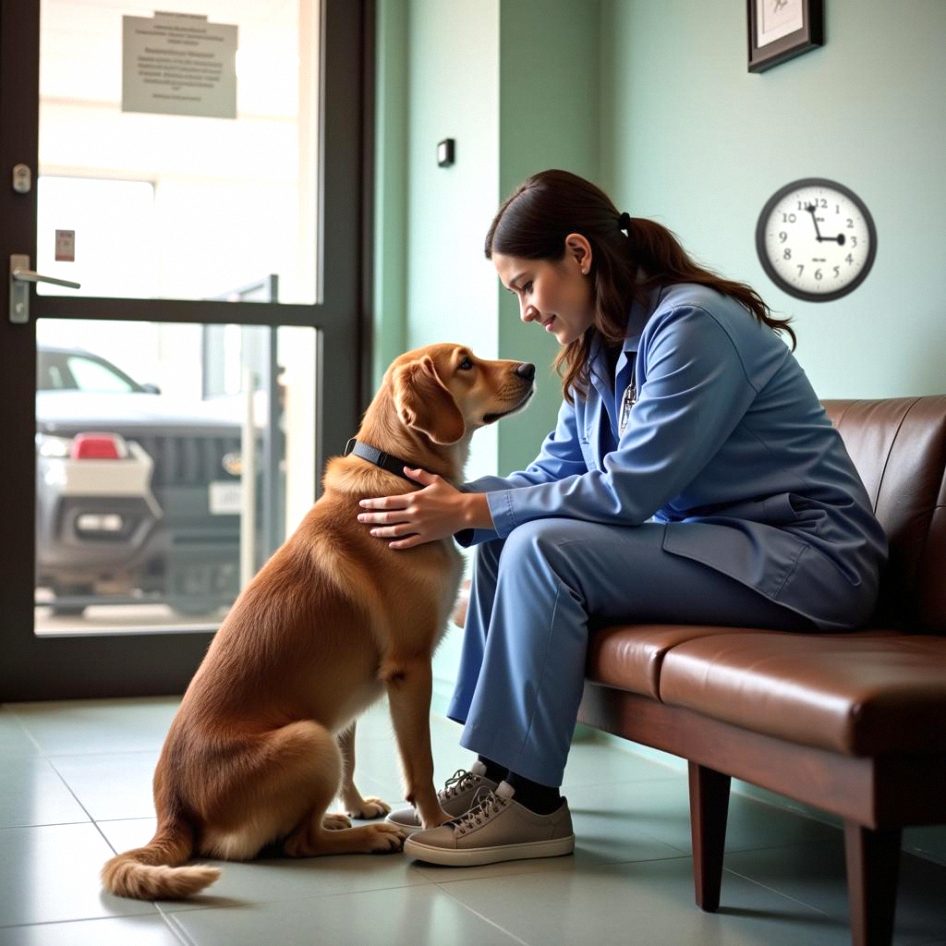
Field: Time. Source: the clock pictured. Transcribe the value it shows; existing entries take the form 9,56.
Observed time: 2,57
